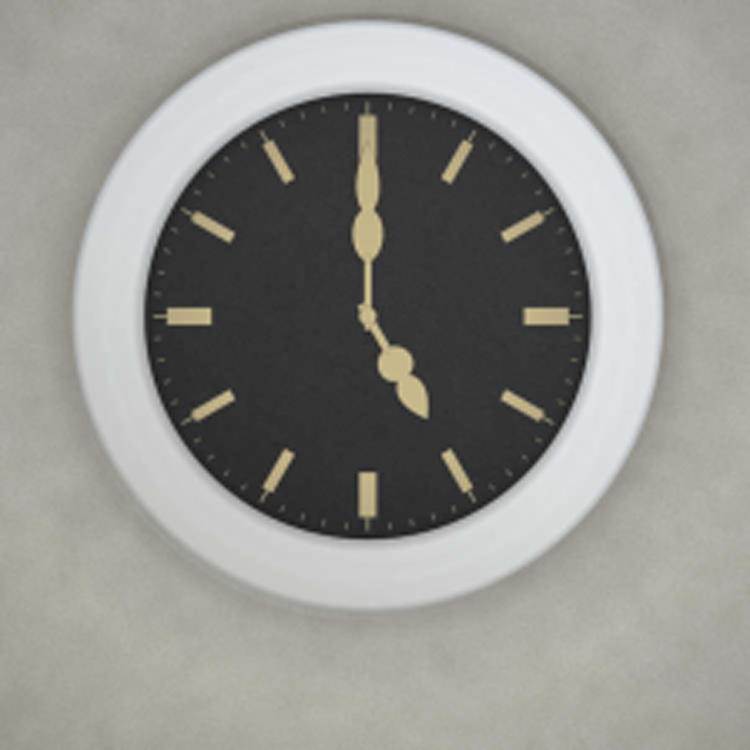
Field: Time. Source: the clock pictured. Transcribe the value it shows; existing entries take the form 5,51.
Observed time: 5,00
